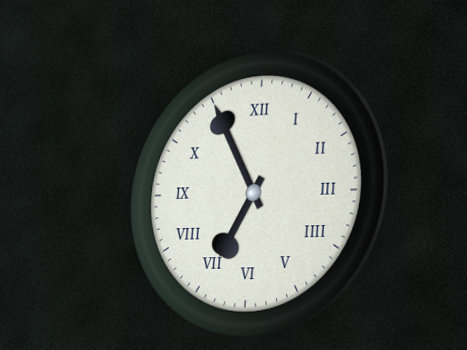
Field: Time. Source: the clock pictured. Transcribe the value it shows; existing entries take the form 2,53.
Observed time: 6,55
